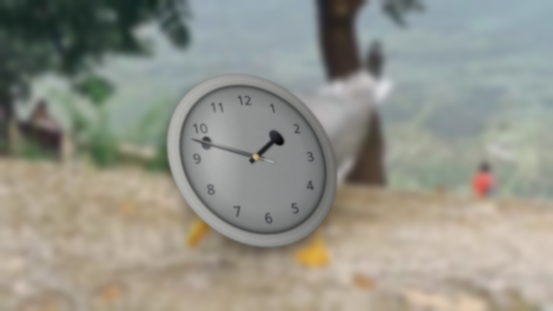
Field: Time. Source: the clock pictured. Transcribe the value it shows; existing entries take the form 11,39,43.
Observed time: 1,47,48
